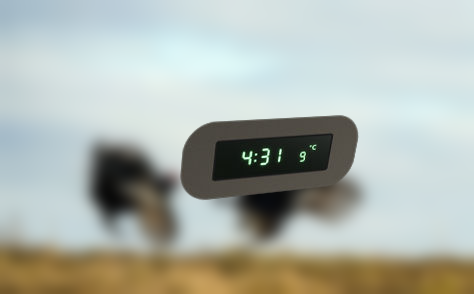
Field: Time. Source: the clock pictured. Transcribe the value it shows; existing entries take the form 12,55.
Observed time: 4,31
